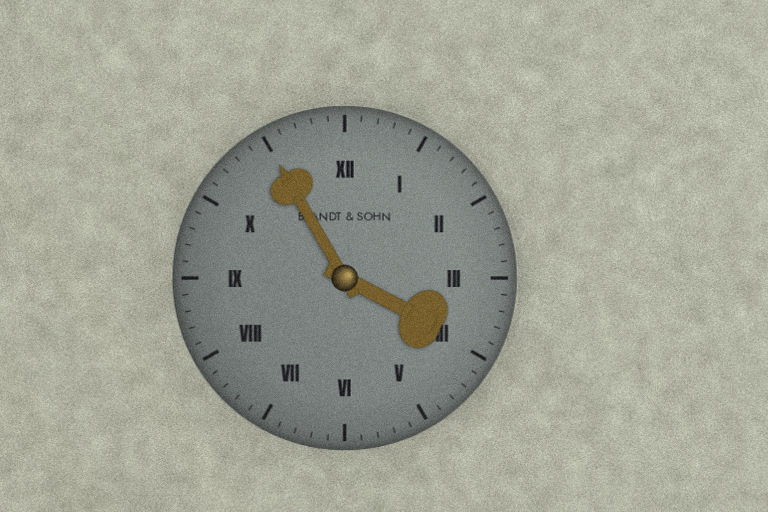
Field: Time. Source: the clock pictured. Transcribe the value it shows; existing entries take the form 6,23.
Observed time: 3,55
